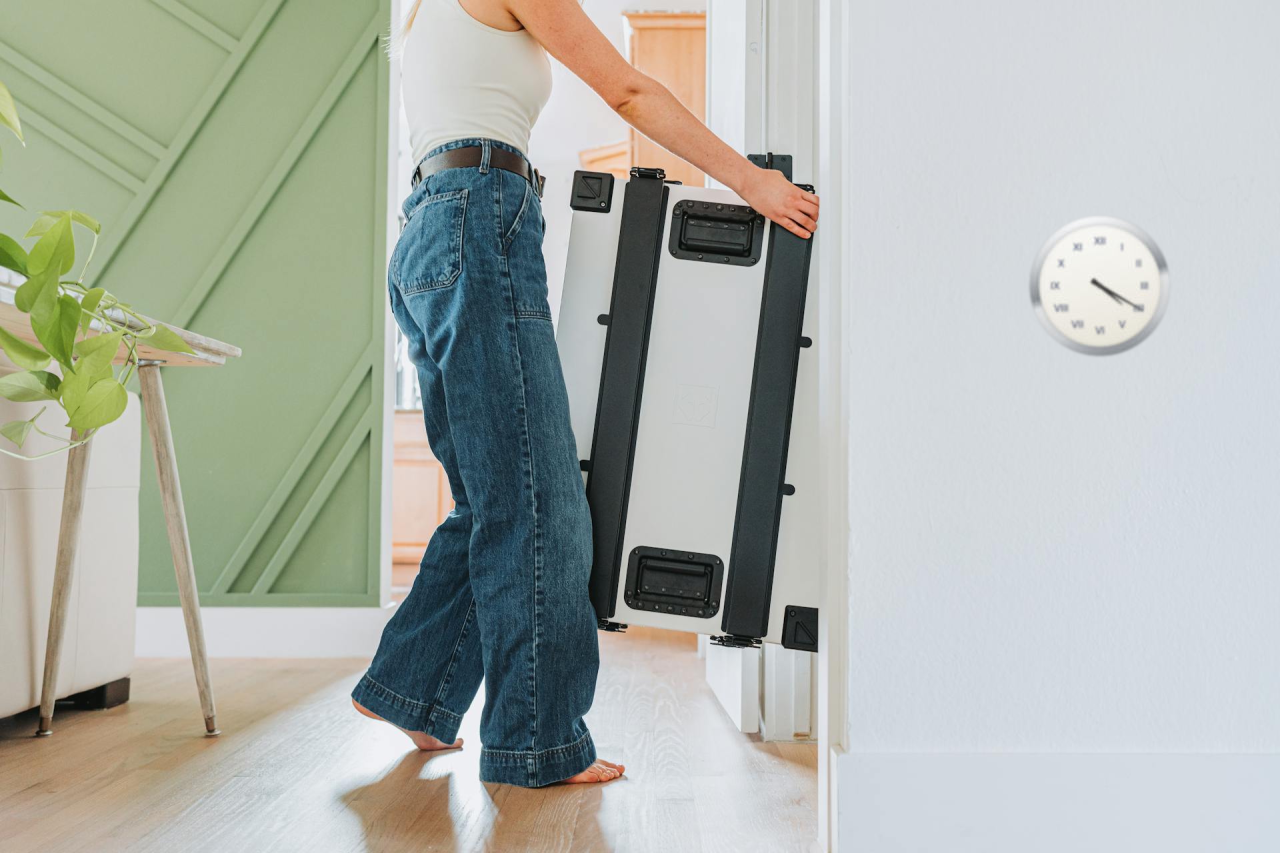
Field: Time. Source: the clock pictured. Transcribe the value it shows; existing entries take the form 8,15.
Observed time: 4,20
